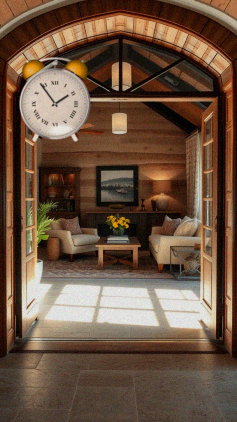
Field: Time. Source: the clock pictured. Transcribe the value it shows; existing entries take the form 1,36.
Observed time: 1,54
